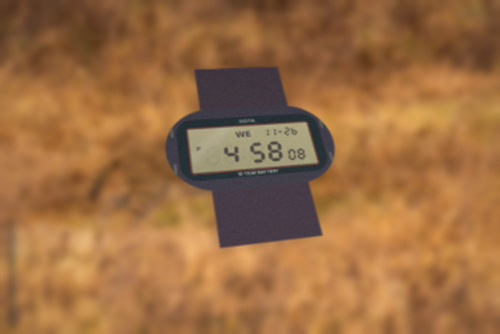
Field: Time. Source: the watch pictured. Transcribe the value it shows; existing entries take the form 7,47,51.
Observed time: 4,58,08
